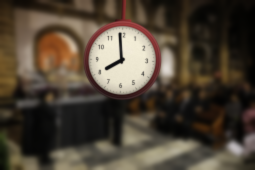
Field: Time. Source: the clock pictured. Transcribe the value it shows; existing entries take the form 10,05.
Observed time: 7,59
